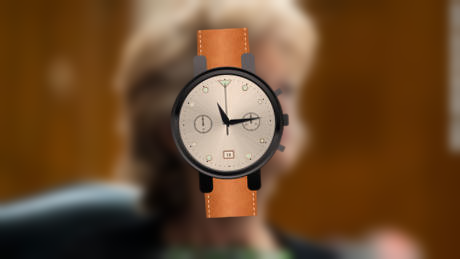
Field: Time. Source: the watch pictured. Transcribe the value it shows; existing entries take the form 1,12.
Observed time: 11,14
